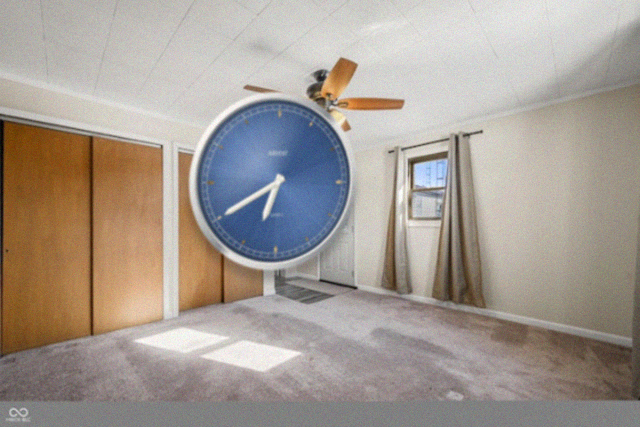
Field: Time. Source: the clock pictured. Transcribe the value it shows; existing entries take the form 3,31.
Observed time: 6,40
